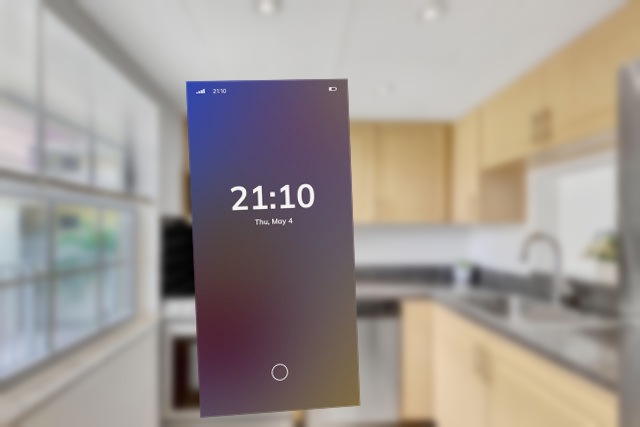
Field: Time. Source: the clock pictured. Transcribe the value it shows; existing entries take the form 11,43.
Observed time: 21,10
